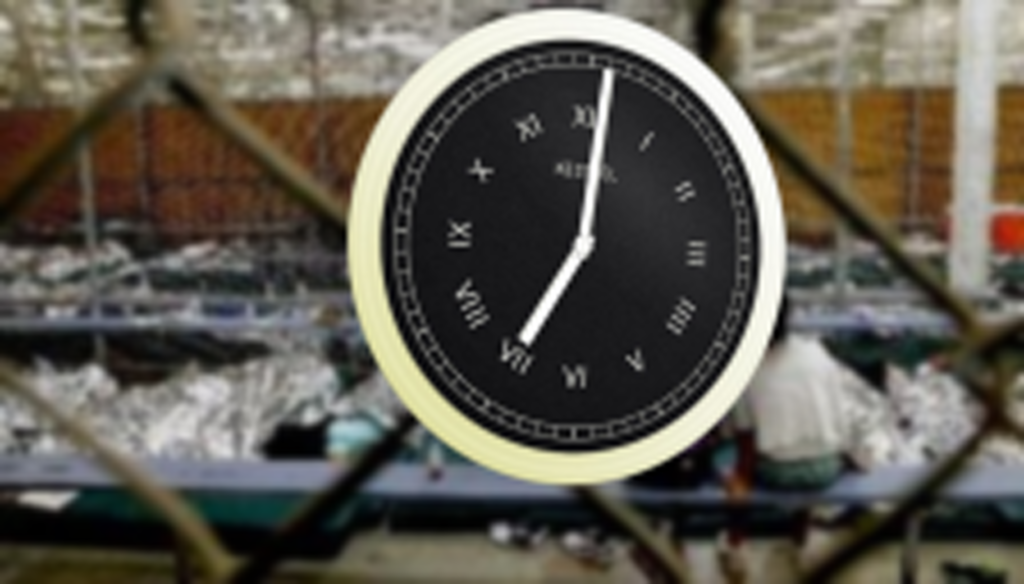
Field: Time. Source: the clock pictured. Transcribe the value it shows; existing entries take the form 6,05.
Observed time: 7,01
